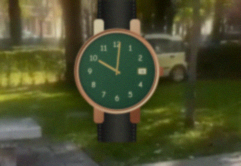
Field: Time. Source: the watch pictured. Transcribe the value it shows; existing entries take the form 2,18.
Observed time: 10,01
